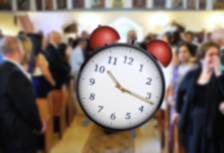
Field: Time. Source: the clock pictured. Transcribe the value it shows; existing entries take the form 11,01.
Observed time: 10,17
